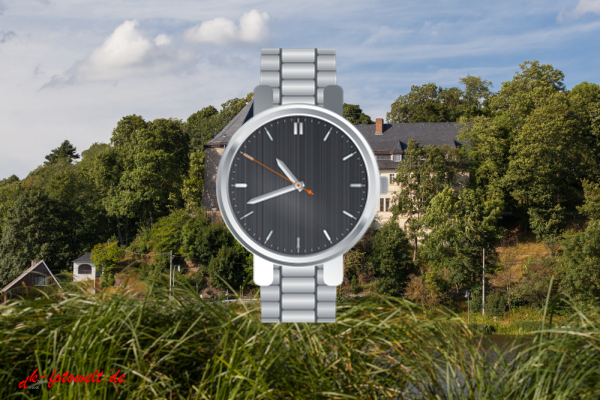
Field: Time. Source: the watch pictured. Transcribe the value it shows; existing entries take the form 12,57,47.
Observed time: 10,41,50
